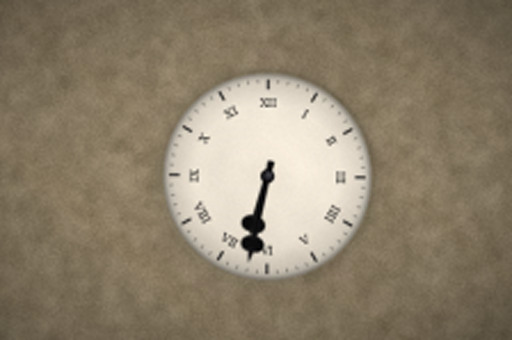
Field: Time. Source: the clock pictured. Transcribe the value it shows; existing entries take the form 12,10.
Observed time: 6,32
